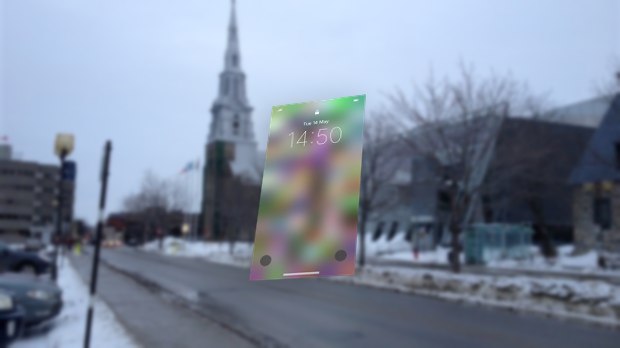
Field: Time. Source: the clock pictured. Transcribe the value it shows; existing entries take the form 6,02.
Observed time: 14,50
